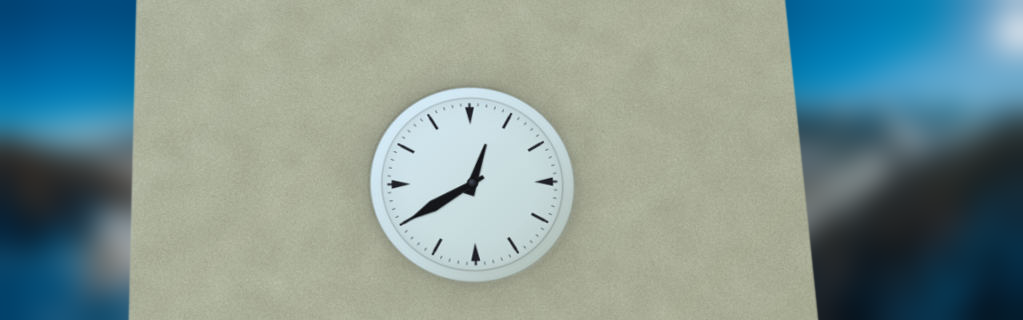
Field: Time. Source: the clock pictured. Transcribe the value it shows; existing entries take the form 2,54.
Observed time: 12,40
